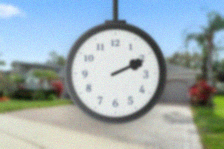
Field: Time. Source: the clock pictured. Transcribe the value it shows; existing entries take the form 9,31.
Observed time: 2,11
